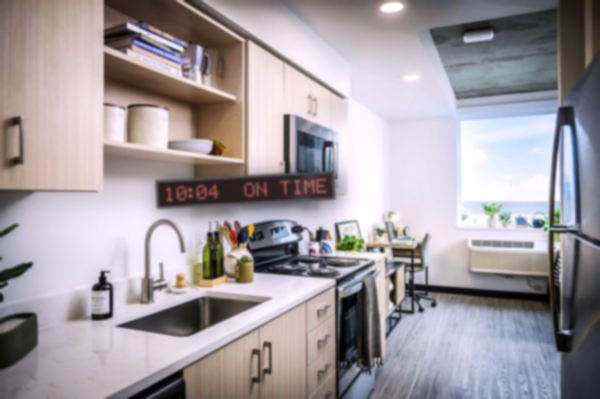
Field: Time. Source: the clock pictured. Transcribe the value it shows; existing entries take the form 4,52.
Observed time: 10,04
